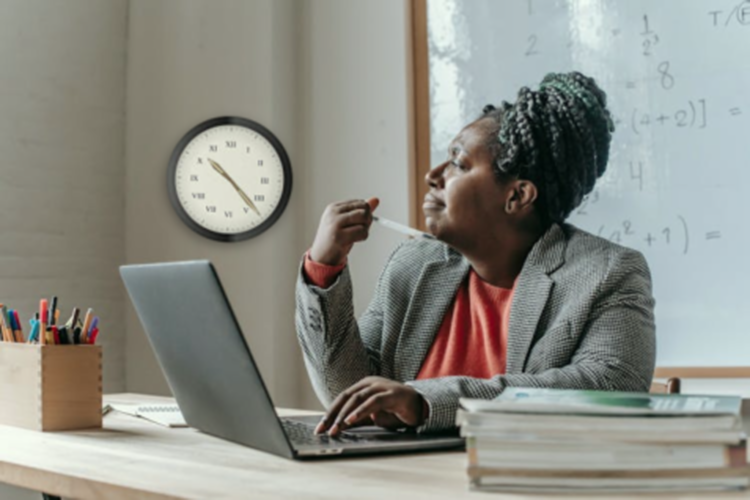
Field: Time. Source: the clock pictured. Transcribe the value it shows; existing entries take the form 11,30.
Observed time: 10,23
